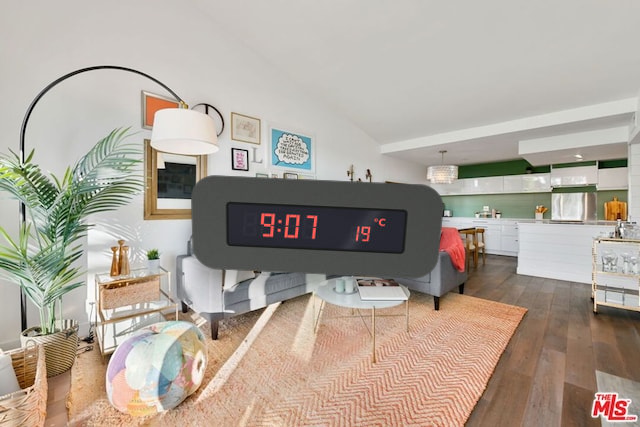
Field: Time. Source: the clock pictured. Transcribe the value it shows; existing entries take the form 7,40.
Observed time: 9,07
